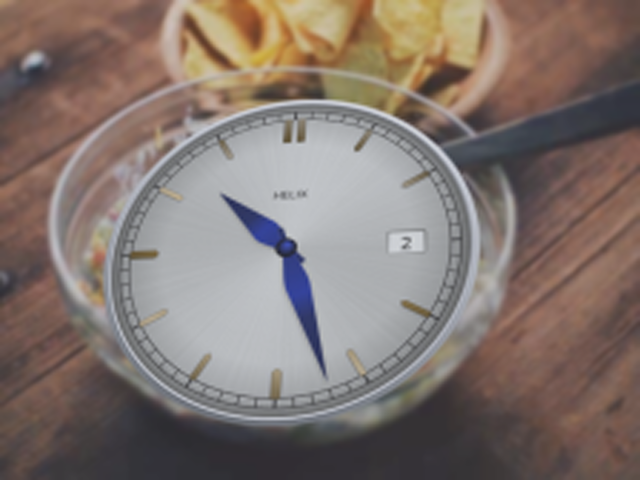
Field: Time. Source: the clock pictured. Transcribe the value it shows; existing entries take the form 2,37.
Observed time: 10,27
